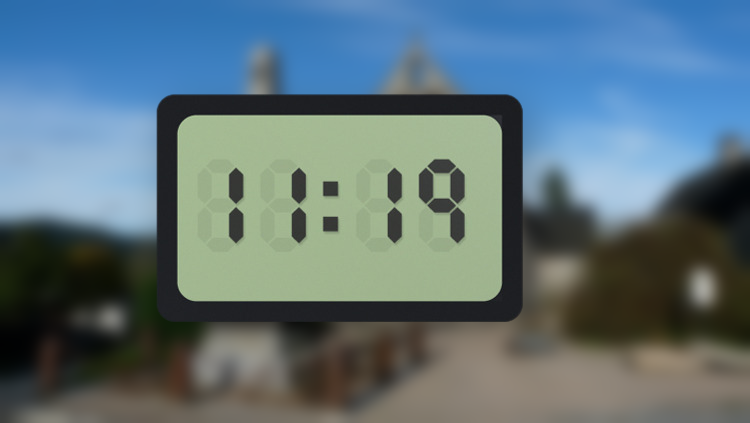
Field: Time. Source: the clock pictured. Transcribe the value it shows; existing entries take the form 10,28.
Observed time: 11,19
